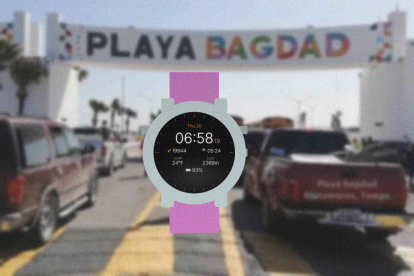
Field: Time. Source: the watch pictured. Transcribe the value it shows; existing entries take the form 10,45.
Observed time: 6,58
